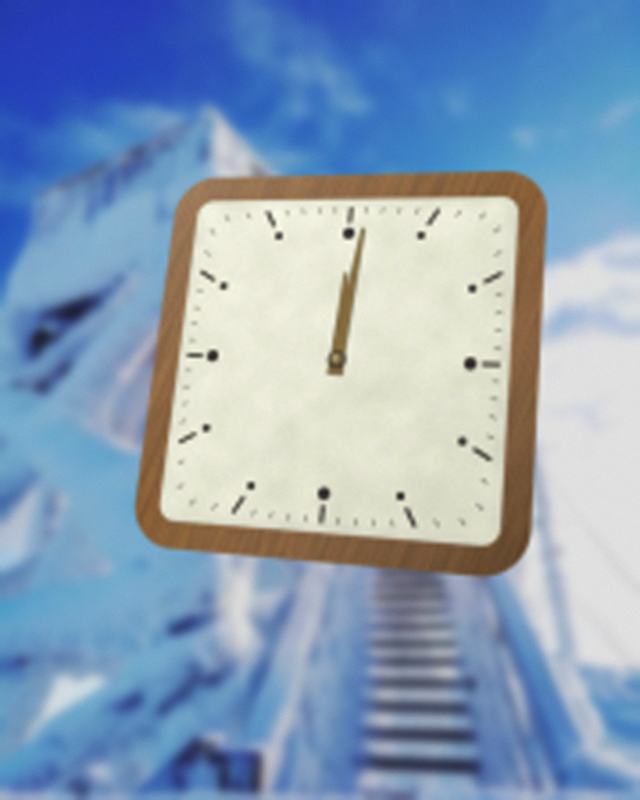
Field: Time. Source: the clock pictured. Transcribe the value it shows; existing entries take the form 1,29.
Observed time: 12,01
